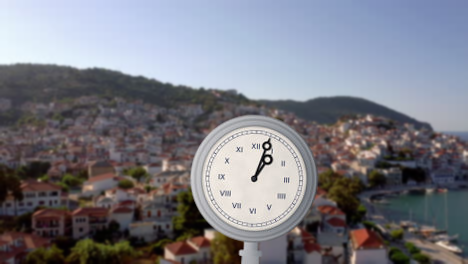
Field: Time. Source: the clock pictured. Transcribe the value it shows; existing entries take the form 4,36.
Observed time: 1,03
